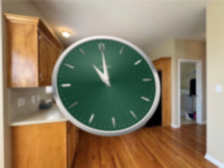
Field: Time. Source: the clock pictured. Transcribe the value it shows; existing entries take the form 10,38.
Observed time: 11,00
